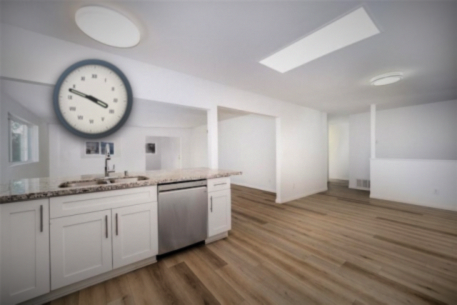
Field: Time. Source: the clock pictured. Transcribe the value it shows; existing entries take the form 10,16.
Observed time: 3,48
